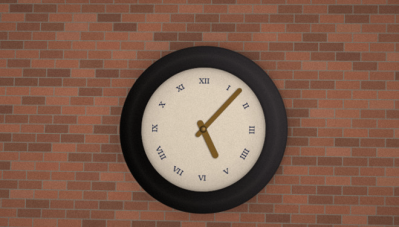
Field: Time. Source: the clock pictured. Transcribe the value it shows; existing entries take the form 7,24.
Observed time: 5,07
